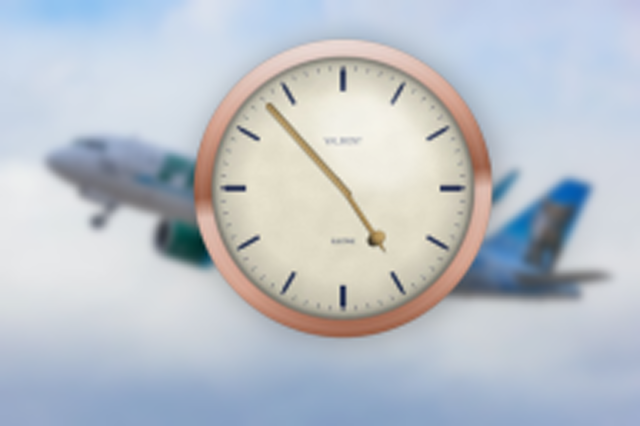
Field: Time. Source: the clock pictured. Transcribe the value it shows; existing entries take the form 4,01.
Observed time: 4,53
